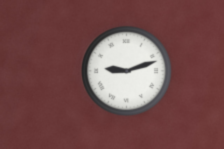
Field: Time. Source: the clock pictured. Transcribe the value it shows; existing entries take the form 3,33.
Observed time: 9,12
